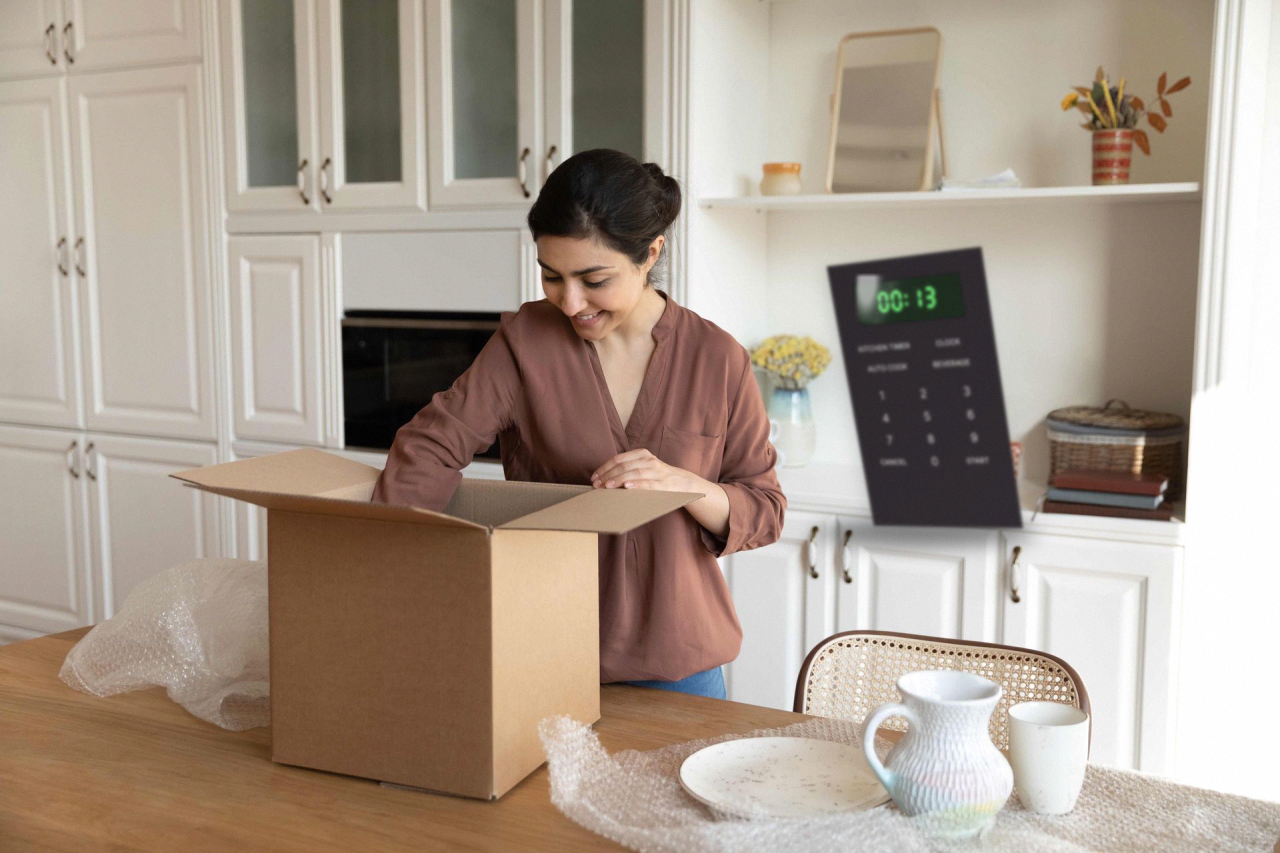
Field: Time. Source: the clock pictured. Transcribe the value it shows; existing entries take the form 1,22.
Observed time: 0,13
